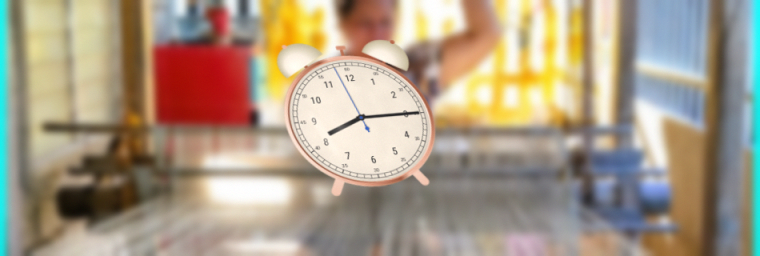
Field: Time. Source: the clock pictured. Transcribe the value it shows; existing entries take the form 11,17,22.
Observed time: 8,14,58
